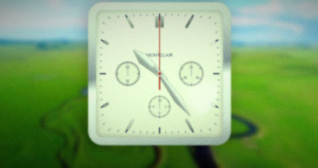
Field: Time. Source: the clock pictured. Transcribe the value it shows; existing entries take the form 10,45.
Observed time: 10,24
